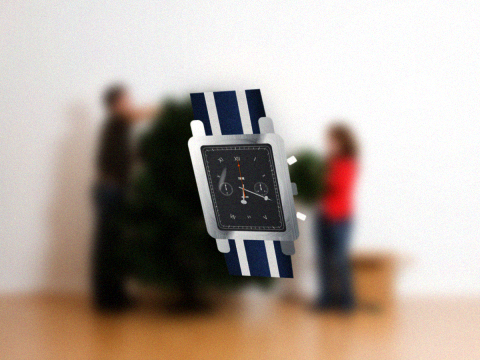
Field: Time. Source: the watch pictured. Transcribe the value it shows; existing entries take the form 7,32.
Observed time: 6,19
